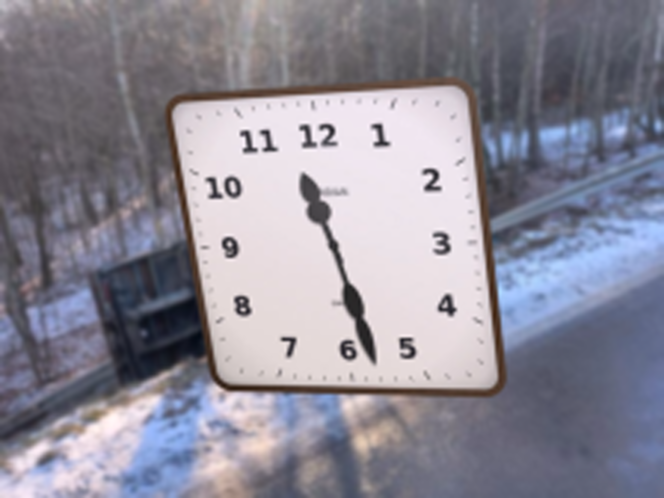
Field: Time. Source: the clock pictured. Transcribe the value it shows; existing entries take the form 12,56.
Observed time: 11,28
